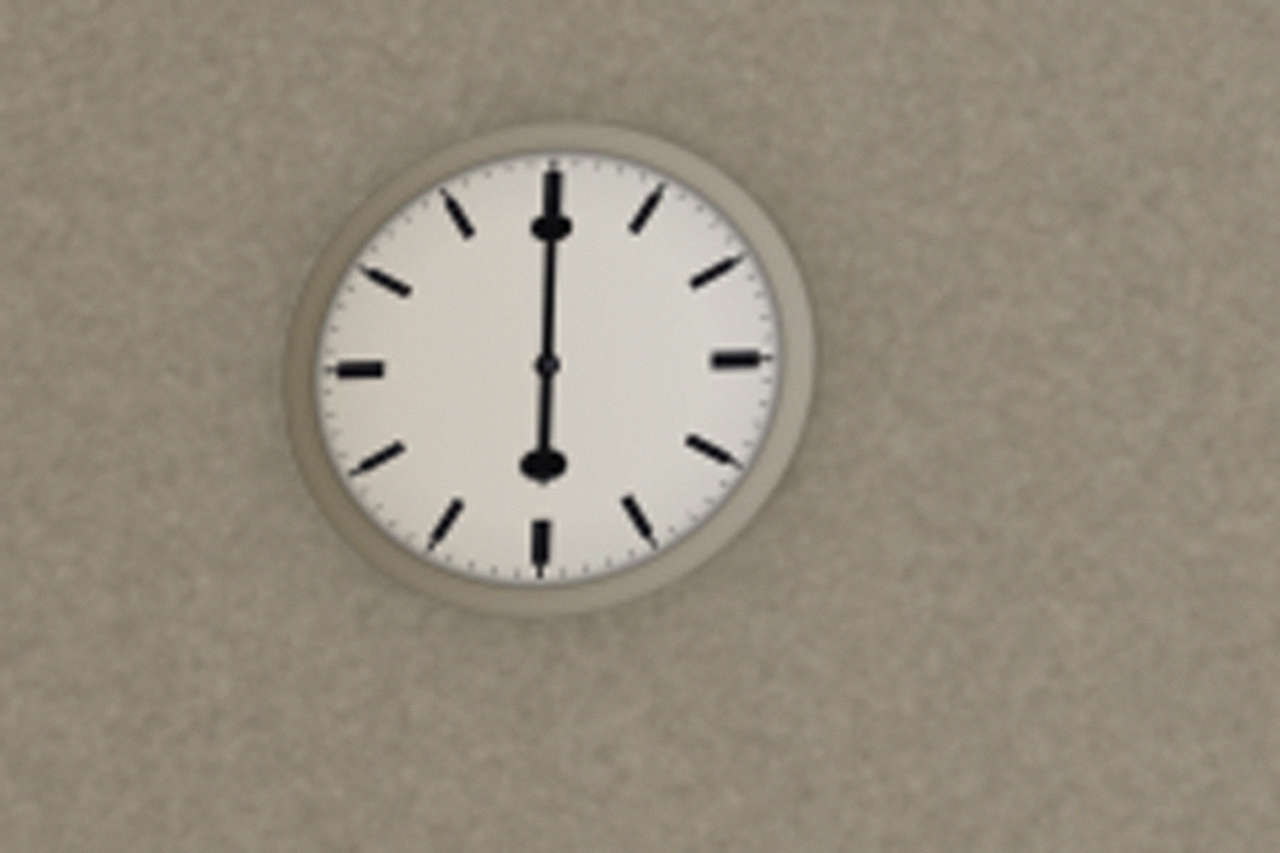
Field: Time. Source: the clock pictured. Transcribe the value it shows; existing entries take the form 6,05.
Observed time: 6,00
